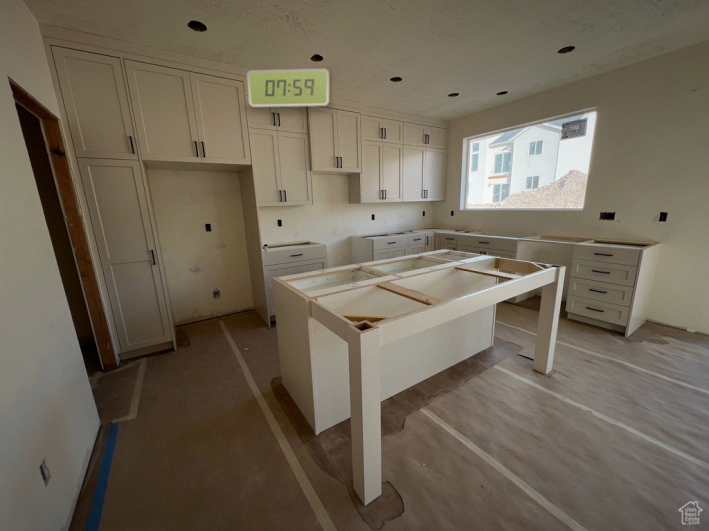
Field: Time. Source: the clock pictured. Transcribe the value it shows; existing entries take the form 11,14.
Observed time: 7,59
